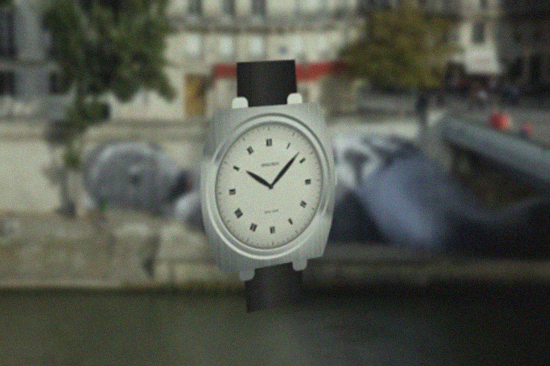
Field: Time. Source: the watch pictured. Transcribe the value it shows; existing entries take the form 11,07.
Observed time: 10,08
